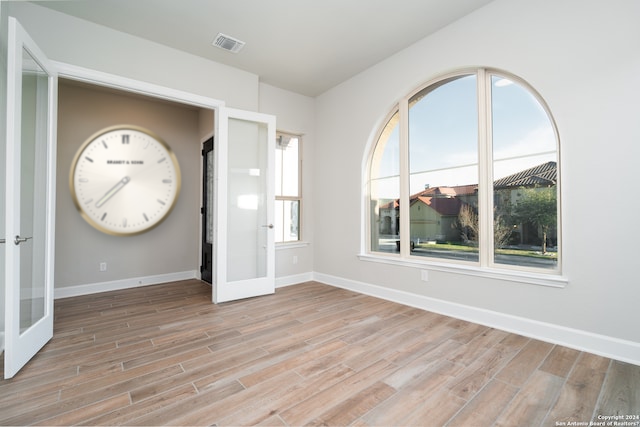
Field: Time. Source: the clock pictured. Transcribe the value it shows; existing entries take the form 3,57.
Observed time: 7,38
